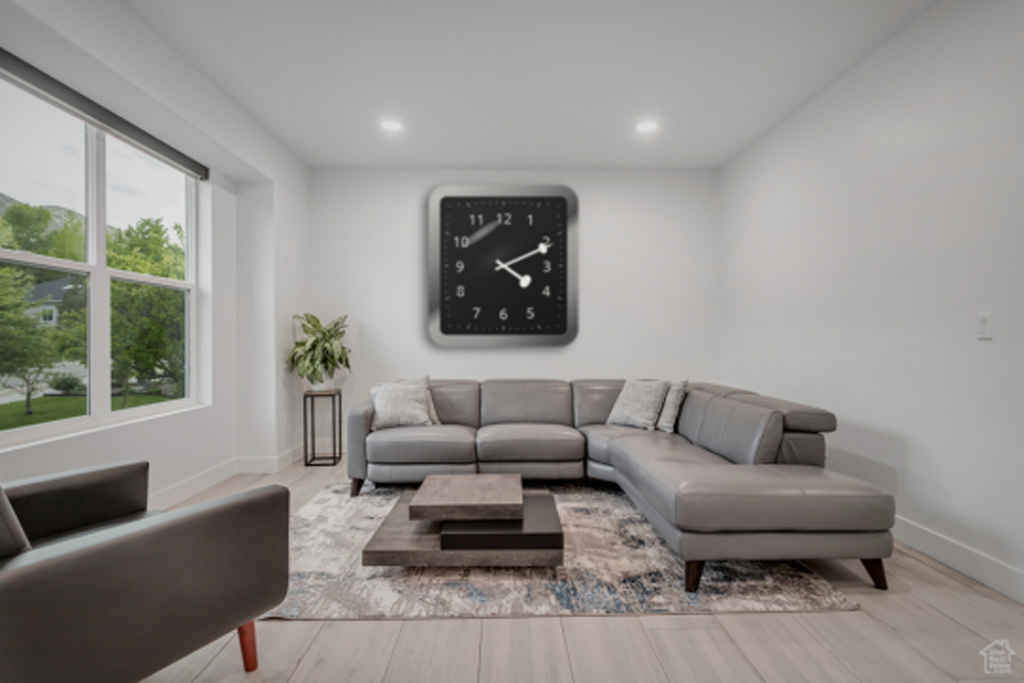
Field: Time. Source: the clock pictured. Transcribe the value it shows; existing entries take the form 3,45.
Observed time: 4,11
